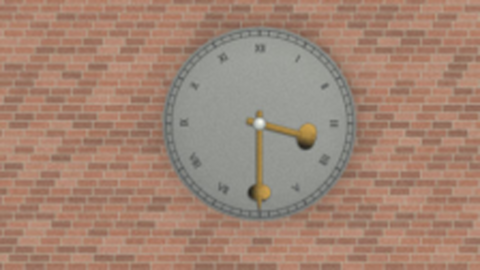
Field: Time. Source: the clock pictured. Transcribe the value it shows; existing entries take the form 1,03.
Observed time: 3,30
